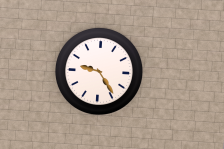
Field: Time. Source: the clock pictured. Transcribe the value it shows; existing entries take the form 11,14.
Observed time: 9,24
